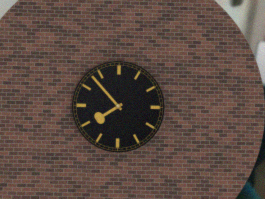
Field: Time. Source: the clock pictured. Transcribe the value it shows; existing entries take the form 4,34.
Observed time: 7,53
